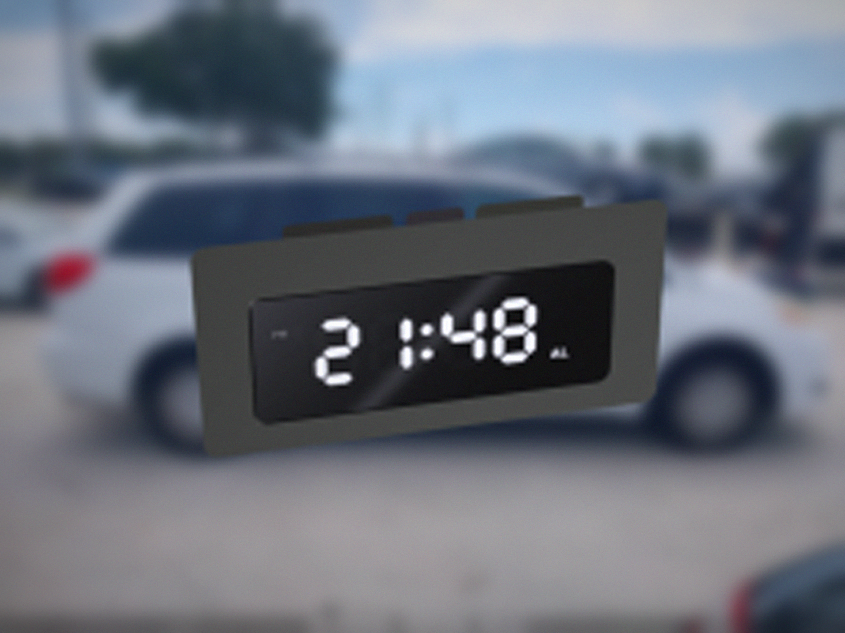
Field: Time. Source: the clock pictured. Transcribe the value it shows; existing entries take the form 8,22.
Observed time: 21,48
